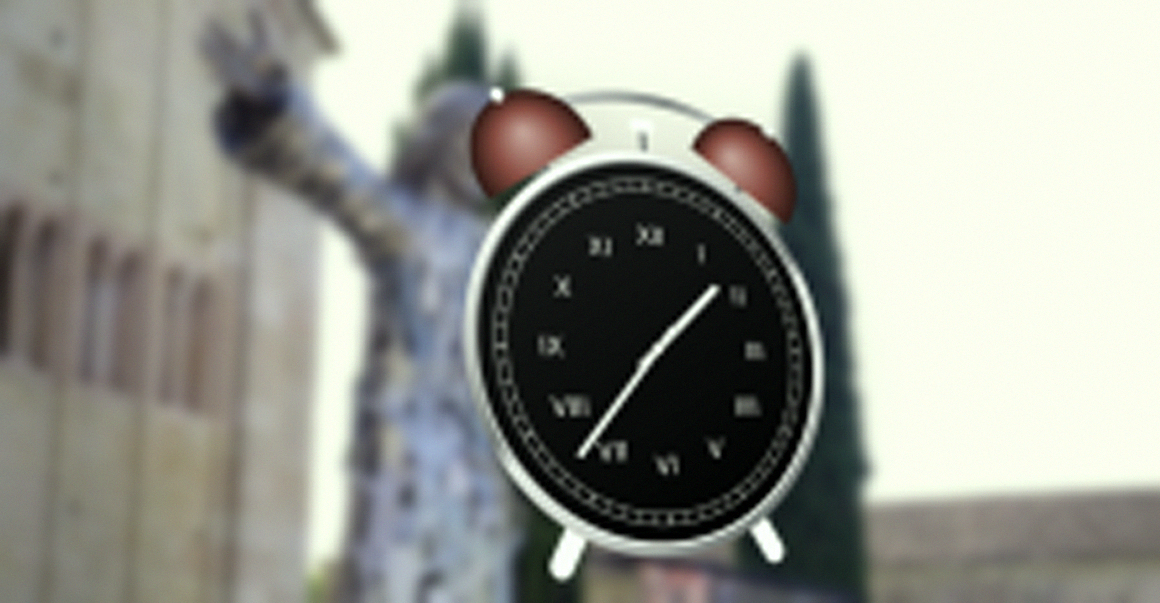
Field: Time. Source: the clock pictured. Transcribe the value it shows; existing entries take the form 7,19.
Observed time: 1,37
